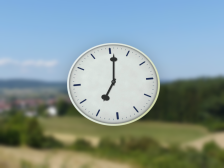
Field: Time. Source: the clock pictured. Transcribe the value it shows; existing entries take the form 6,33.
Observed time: 7,01
